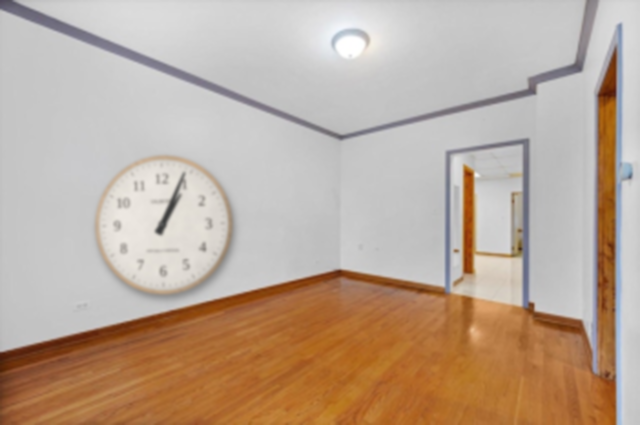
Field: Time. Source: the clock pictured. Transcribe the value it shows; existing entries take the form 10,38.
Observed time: 1,04
